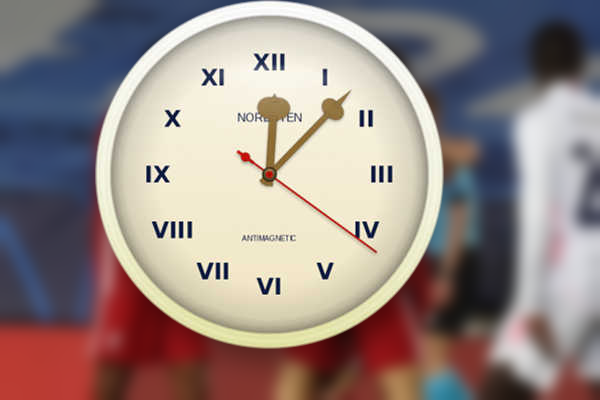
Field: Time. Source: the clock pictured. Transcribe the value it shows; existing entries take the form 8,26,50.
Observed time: 12,07,21
